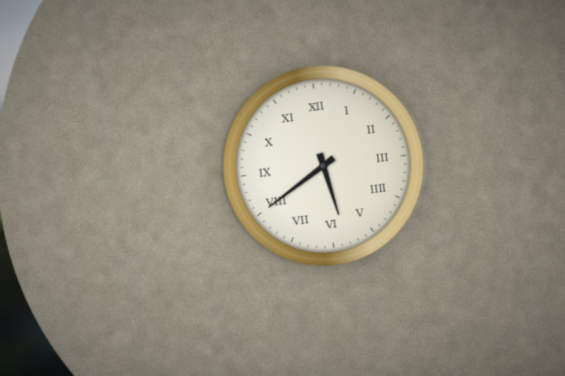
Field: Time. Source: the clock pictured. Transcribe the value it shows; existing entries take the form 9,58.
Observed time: 5,40
